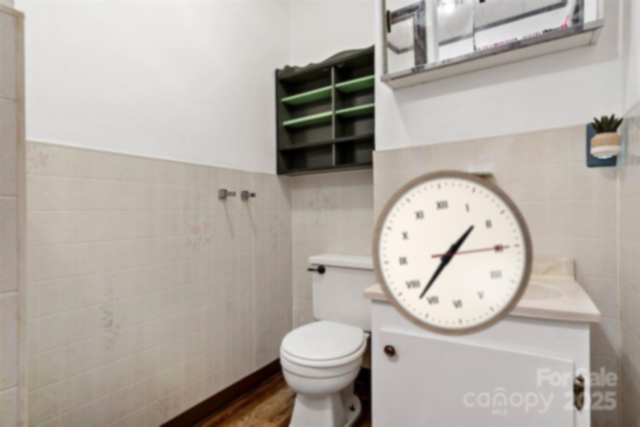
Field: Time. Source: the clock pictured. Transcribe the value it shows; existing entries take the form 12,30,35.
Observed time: 1,37,15
